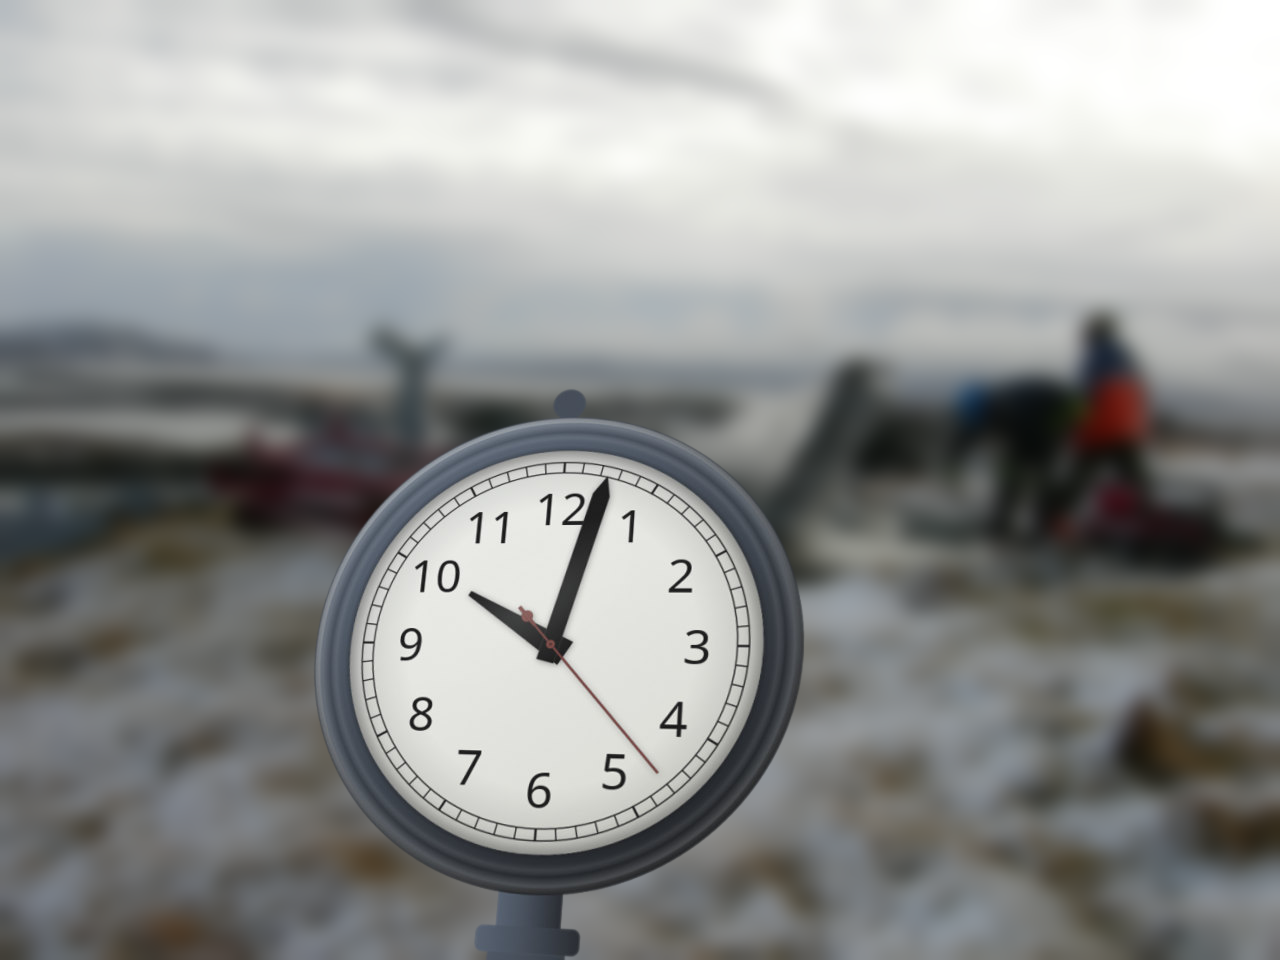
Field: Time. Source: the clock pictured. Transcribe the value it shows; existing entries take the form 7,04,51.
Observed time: 10,02,23
